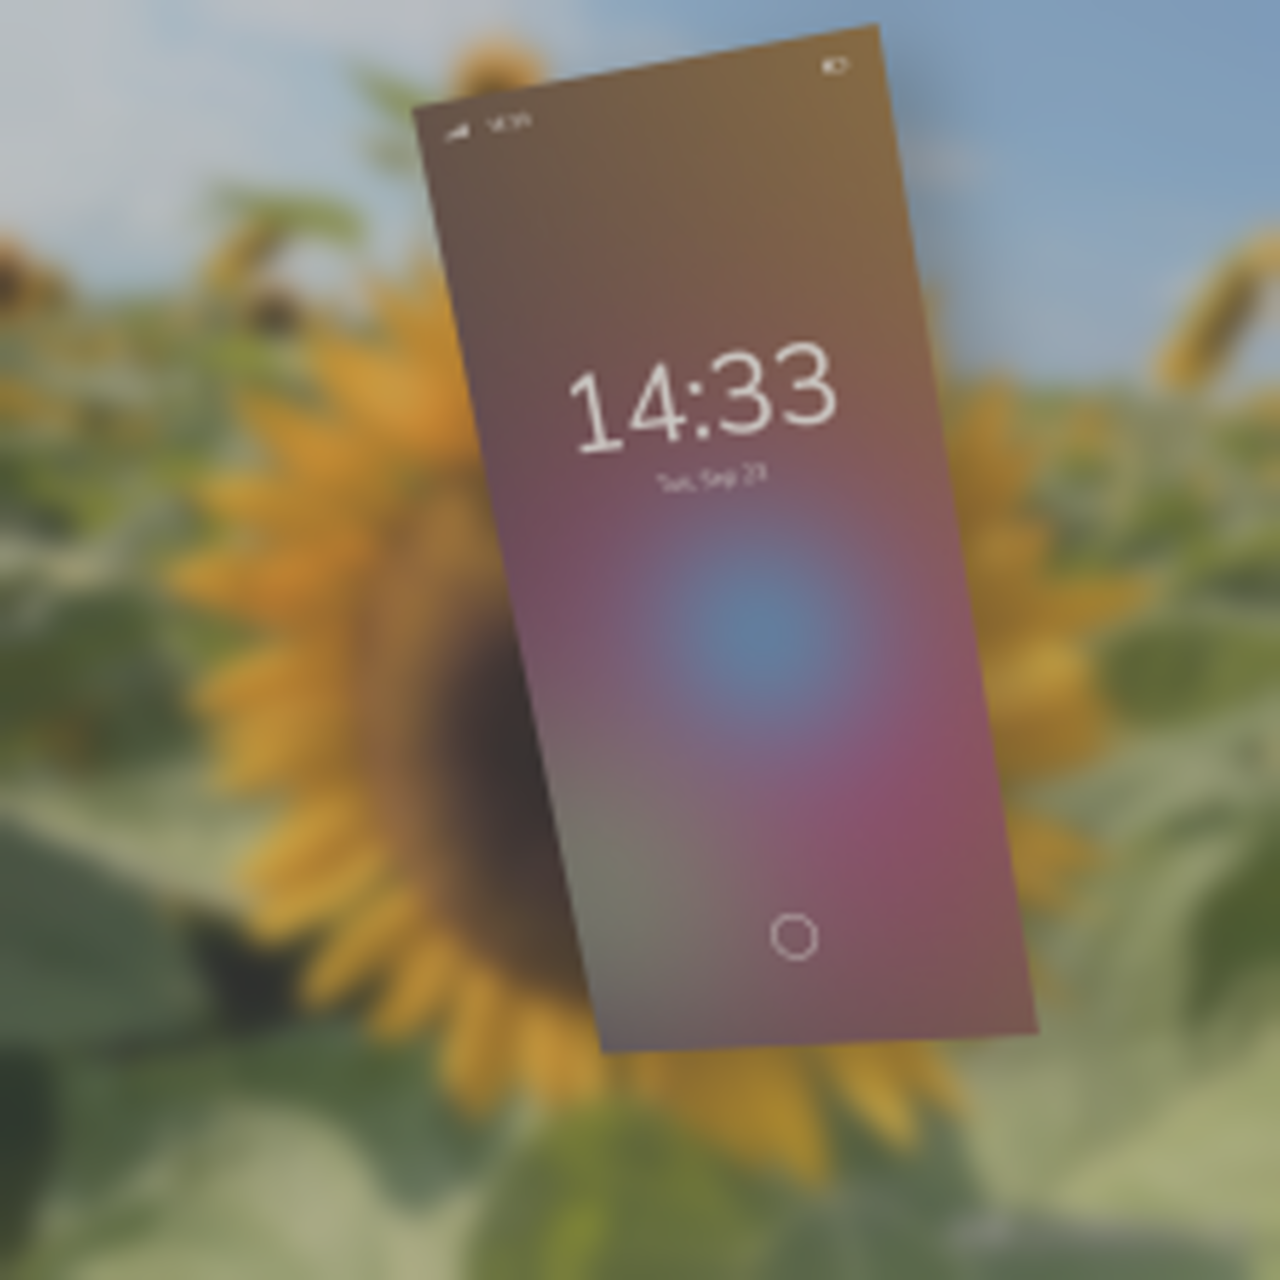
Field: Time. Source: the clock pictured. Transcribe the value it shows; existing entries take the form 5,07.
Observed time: 14,33
